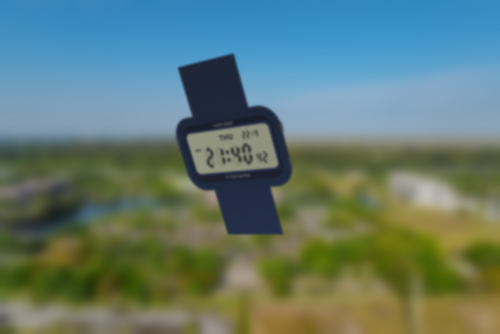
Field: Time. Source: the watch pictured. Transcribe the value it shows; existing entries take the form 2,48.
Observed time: 21,40
